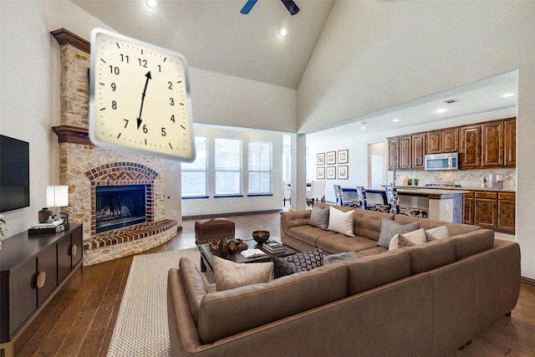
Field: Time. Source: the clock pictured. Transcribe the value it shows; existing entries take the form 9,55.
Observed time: 12,32
